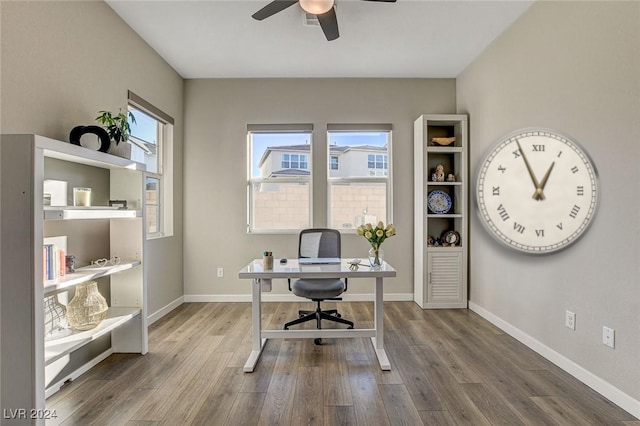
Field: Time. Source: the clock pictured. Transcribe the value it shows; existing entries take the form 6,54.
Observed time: 12,56
